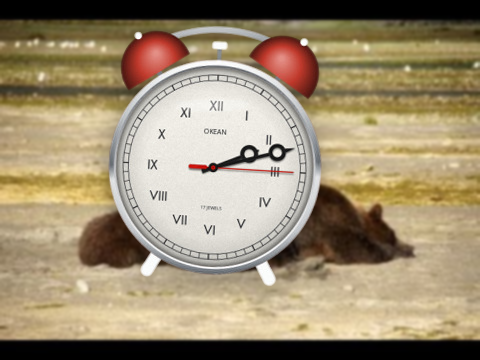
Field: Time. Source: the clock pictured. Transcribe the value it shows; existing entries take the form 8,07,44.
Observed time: 2,12,15
